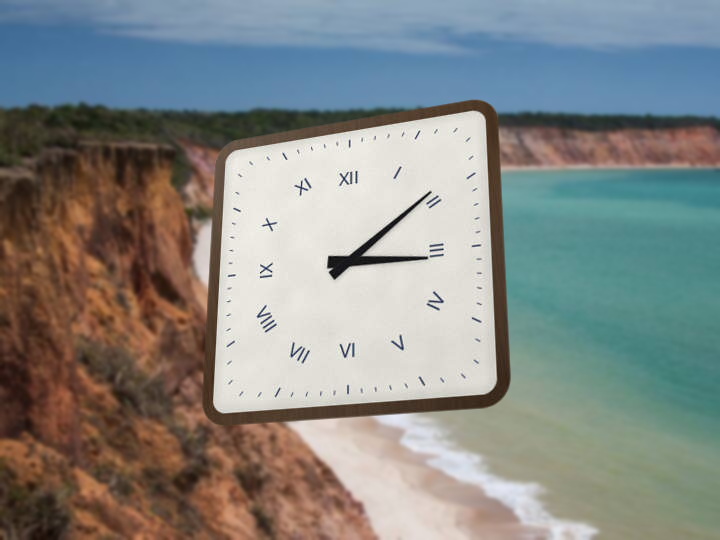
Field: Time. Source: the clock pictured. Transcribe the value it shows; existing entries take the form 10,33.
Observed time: 3,09
